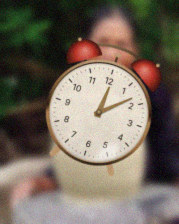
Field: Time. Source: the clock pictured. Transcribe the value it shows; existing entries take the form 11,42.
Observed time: 12,08
